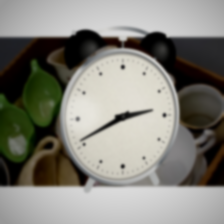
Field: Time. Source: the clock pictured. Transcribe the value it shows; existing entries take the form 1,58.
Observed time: 2,41
